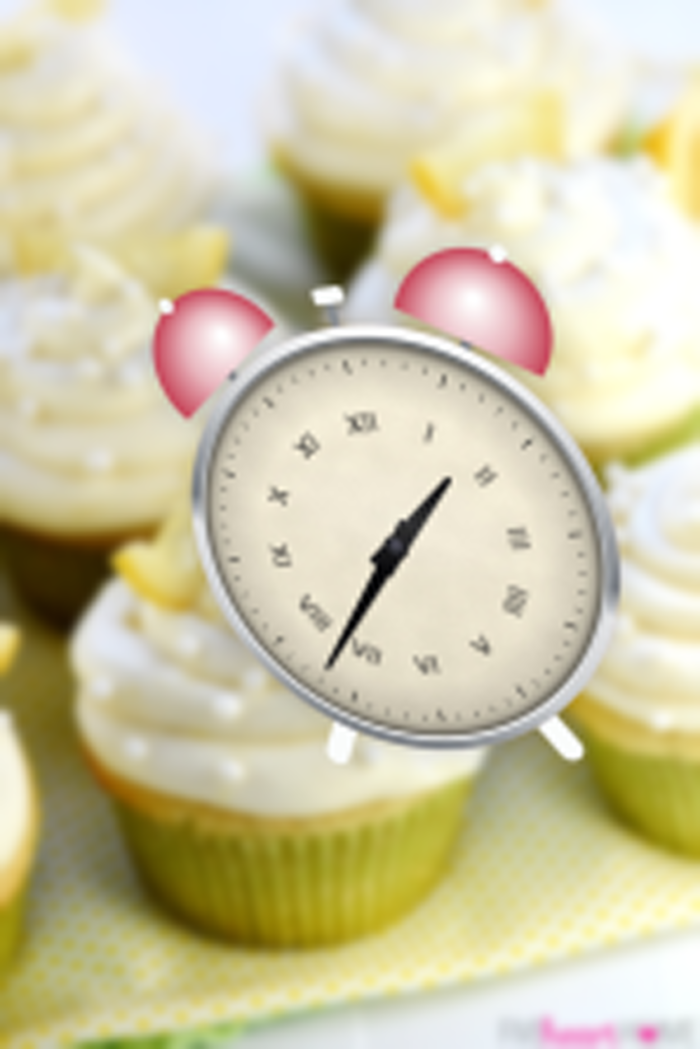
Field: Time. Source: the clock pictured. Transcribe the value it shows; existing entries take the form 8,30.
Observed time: 1,37
